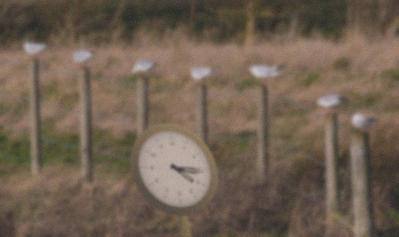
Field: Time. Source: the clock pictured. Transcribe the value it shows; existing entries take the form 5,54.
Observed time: 4,16
